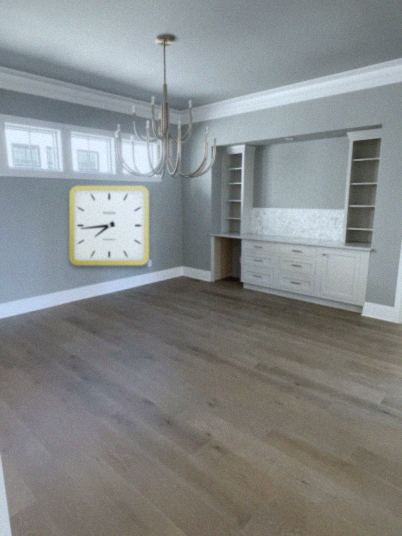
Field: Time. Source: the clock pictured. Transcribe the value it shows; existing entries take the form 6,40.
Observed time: 7,44
